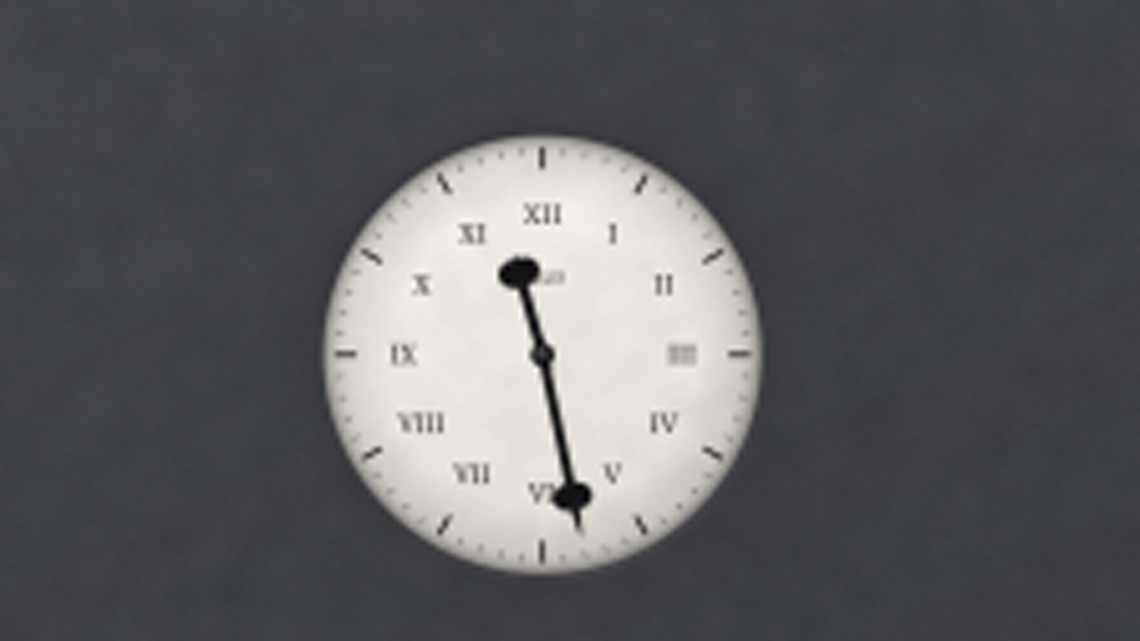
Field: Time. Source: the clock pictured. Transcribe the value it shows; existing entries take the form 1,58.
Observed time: 11,28
